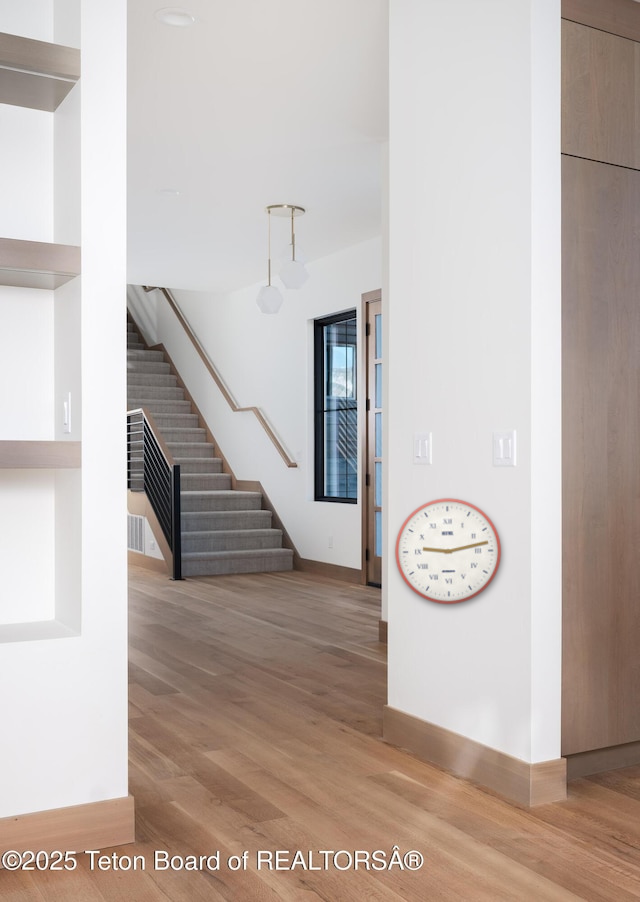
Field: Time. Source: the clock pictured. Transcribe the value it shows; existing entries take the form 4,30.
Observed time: 9,13
